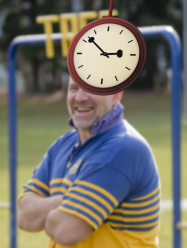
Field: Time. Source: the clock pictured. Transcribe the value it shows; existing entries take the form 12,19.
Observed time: 2,52
